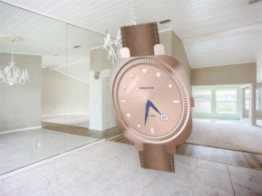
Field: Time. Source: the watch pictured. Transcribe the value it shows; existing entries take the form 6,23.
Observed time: 4,33
